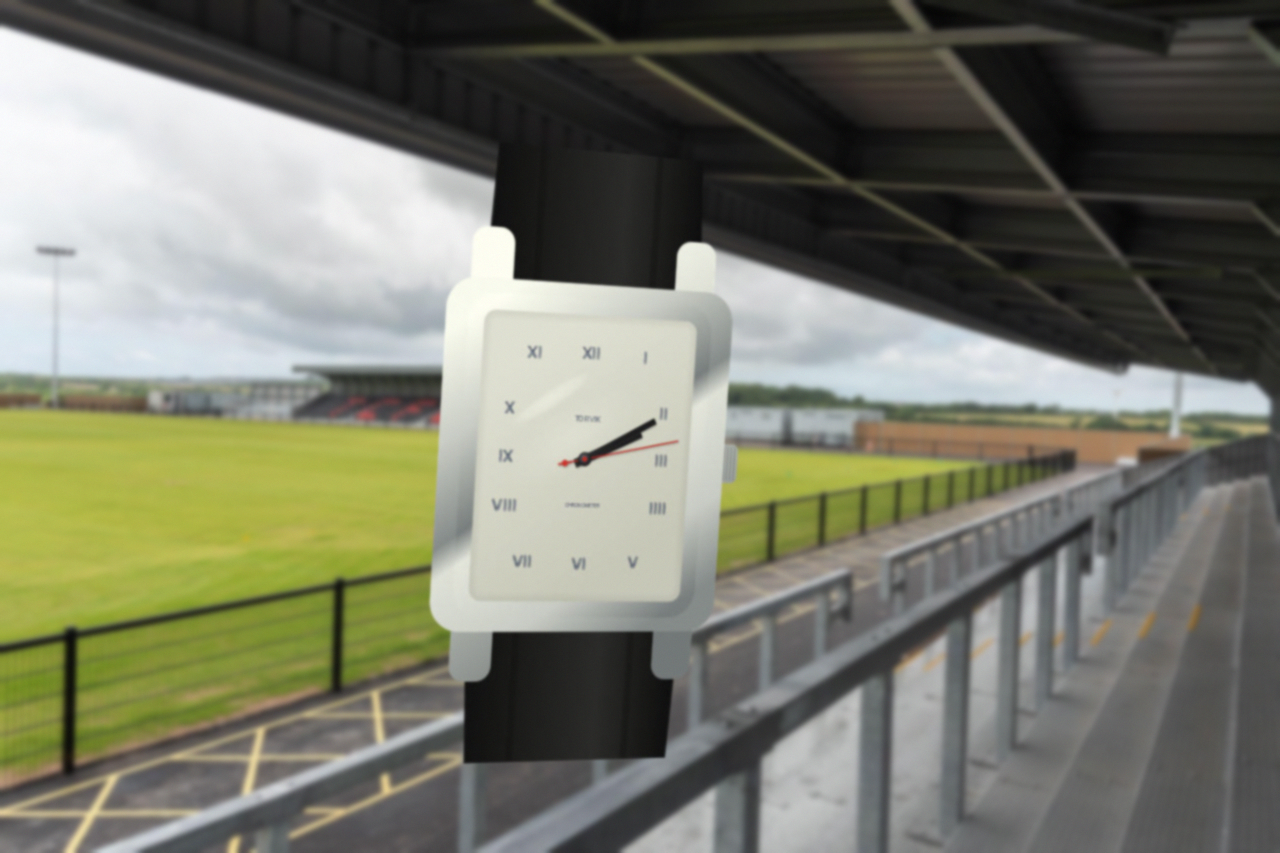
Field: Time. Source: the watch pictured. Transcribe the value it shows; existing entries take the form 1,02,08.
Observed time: 2,10,13
